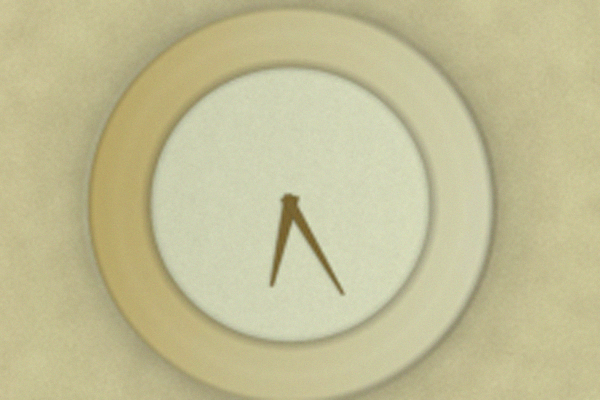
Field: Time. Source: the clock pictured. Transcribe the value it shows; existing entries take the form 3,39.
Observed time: 6,25
